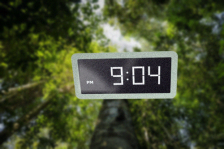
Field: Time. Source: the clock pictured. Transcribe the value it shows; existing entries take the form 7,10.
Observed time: 9,04
